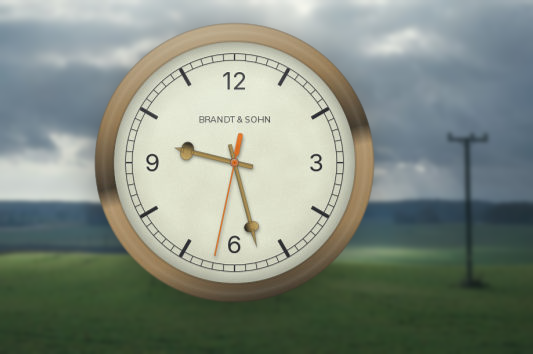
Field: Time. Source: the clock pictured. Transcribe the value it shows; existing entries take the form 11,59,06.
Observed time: 9,27,32
